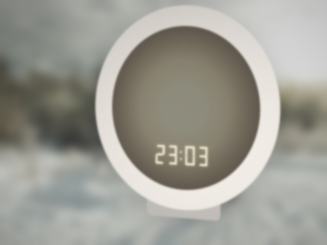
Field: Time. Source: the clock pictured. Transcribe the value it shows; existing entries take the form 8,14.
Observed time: 23,03
